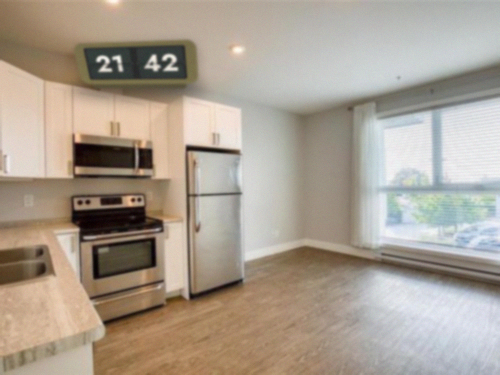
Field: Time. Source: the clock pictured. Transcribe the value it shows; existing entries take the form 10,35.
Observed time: 21,42
